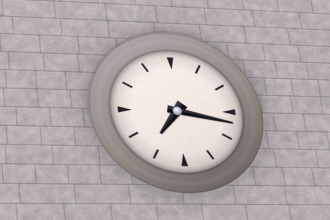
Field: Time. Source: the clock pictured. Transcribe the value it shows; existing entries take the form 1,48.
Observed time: 7,17
